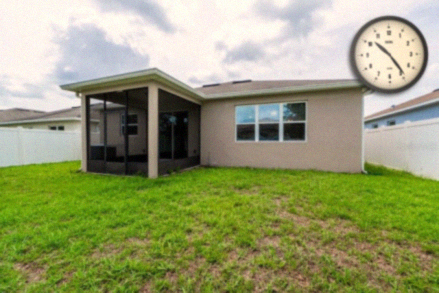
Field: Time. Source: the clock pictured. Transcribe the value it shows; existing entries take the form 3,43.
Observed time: 10,24
